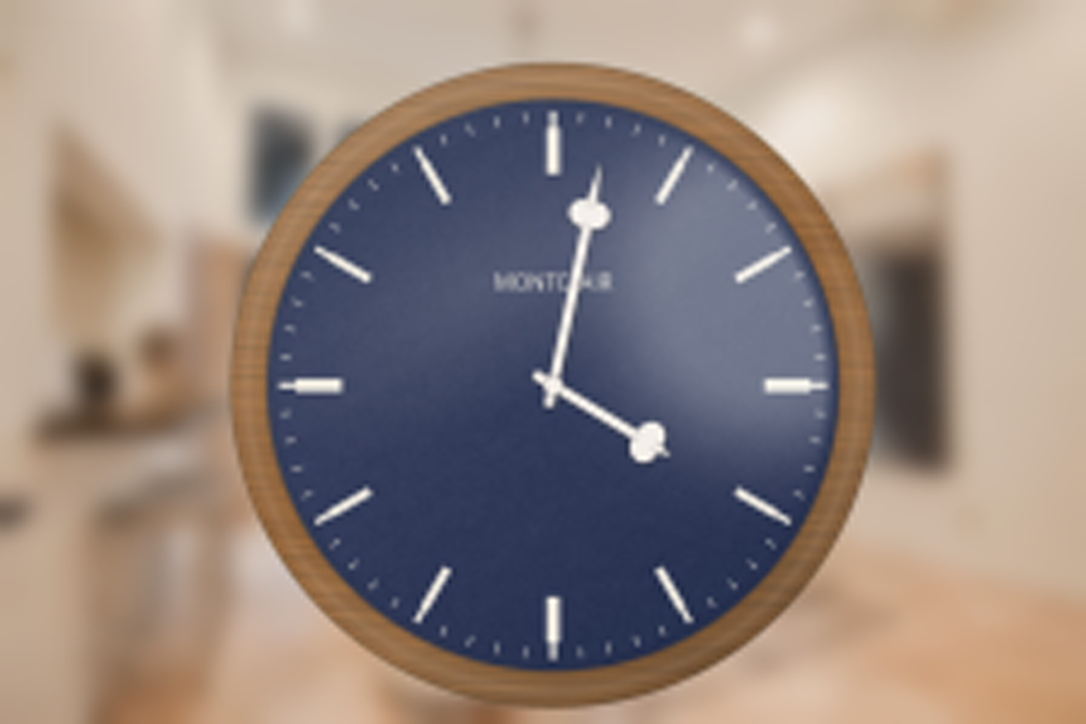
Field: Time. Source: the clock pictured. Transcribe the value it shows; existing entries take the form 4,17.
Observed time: 4,02
